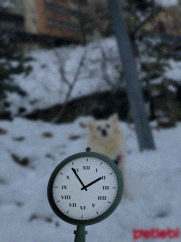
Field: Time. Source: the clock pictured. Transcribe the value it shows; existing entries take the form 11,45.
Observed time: 1,54
